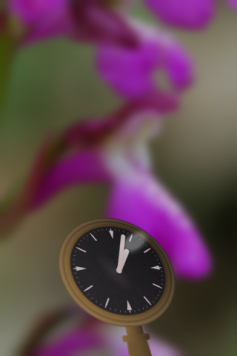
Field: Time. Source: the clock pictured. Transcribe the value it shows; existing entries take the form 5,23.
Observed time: 1,03
